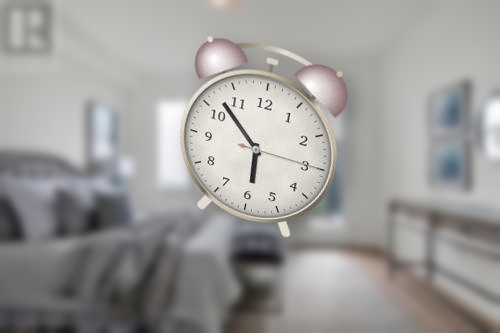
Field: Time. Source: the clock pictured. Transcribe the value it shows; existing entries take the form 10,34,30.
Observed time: 5,52,15
